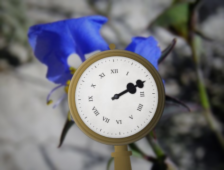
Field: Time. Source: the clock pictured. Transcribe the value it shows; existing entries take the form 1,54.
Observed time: 2,11
